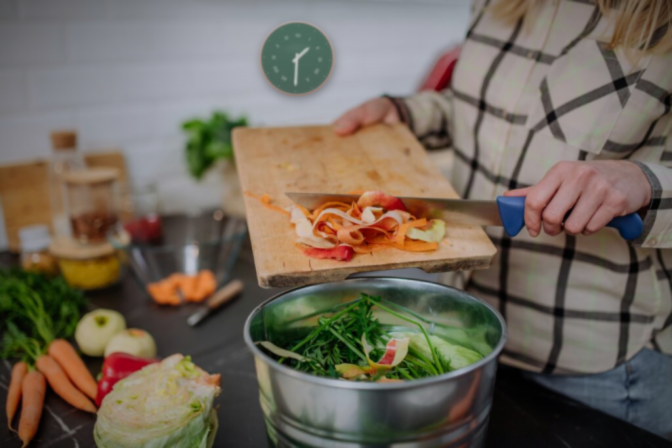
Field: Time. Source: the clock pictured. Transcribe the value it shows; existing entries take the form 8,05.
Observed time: 1,30
